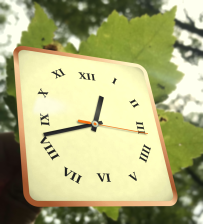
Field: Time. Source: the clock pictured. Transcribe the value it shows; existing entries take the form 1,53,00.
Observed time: 12,42,16
